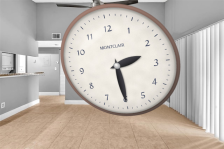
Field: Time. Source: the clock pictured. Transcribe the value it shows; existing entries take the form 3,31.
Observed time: 2,30
